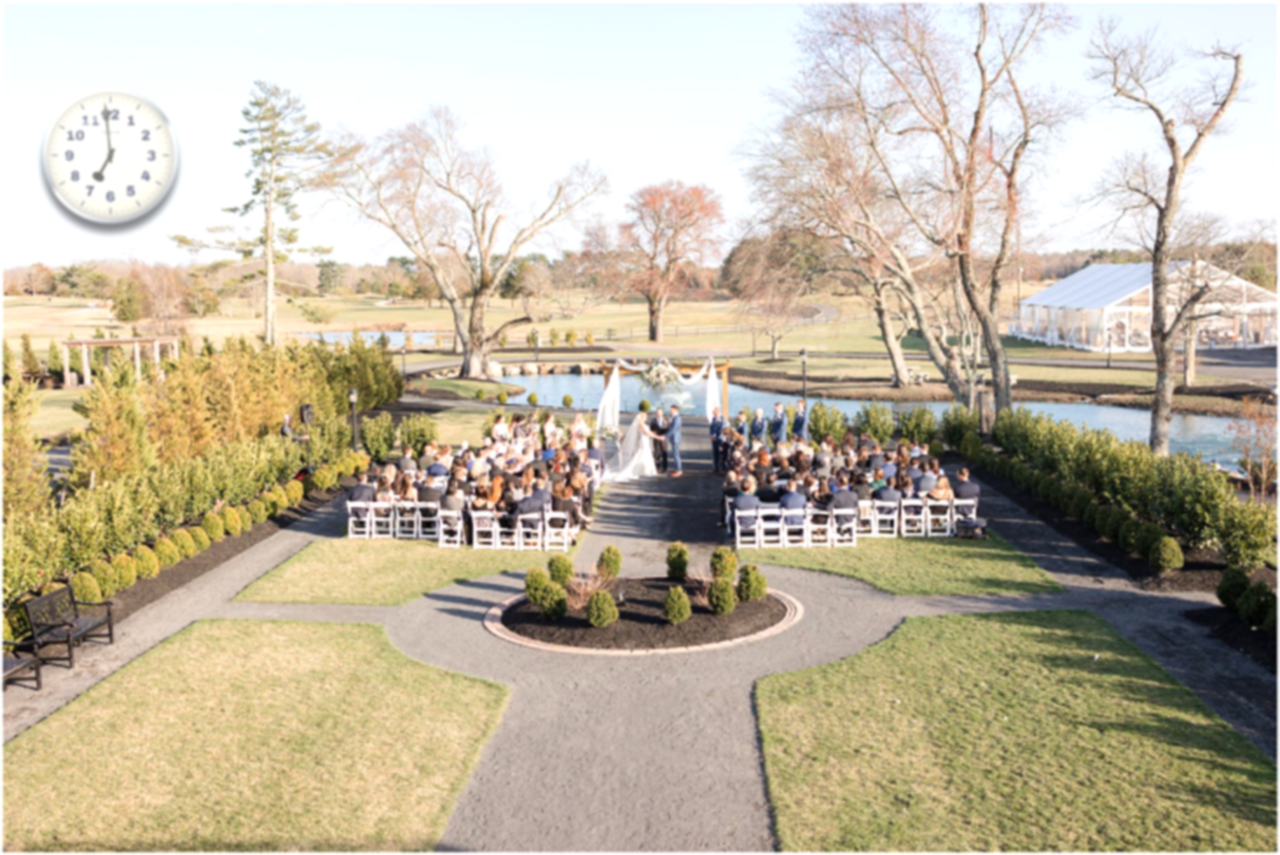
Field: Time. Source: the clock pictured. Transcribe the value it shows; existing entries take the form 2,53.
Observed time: 6,59
